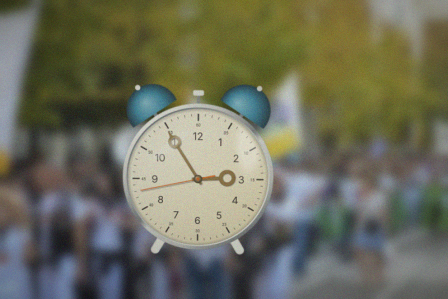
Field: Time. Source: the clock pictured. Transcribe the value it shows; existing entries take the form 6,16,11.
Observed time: 2,54,43
